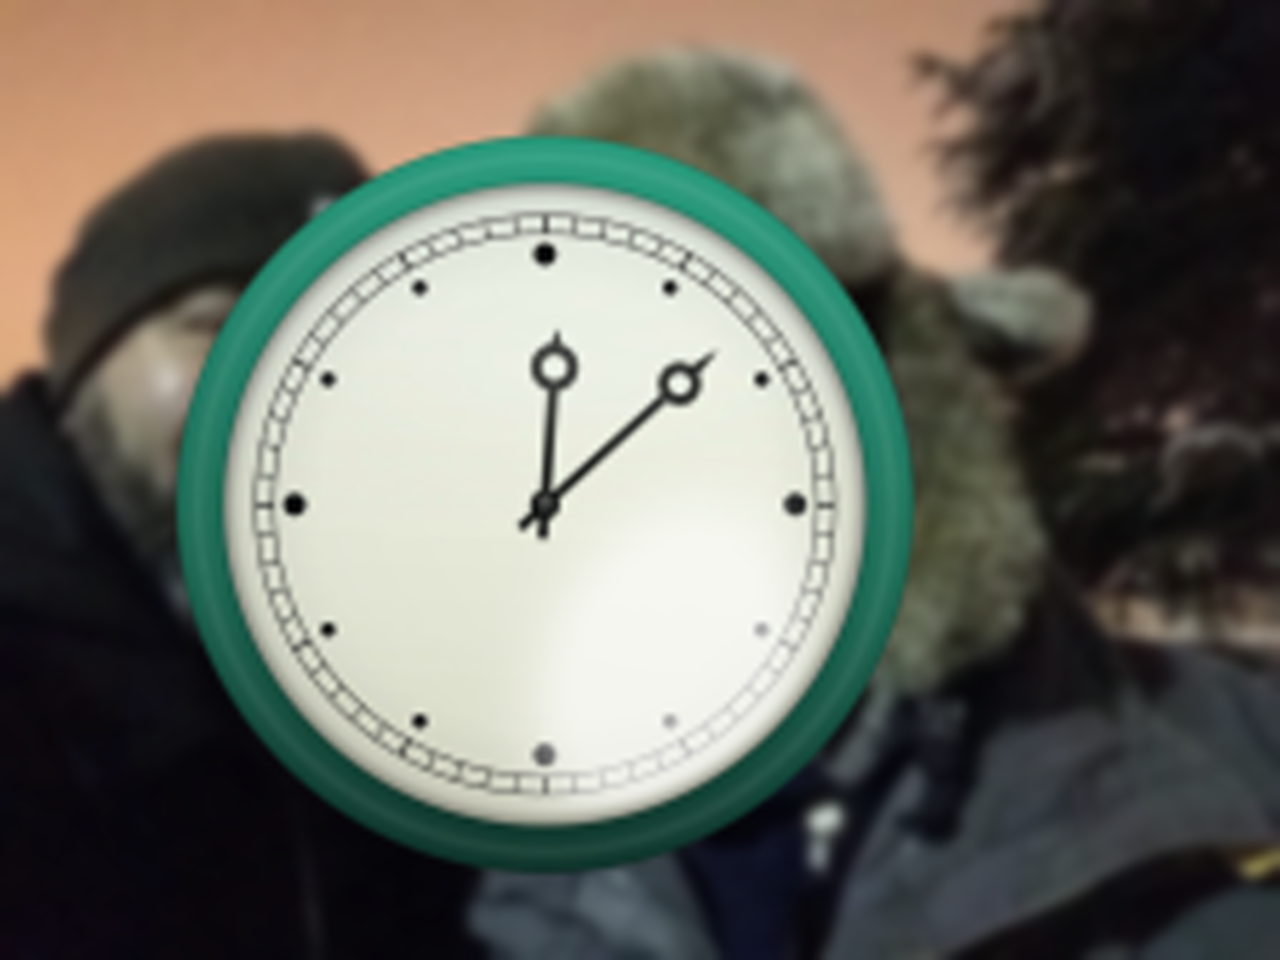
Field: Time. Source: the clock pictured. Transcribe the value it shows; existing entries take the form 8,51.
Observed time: 12,08
